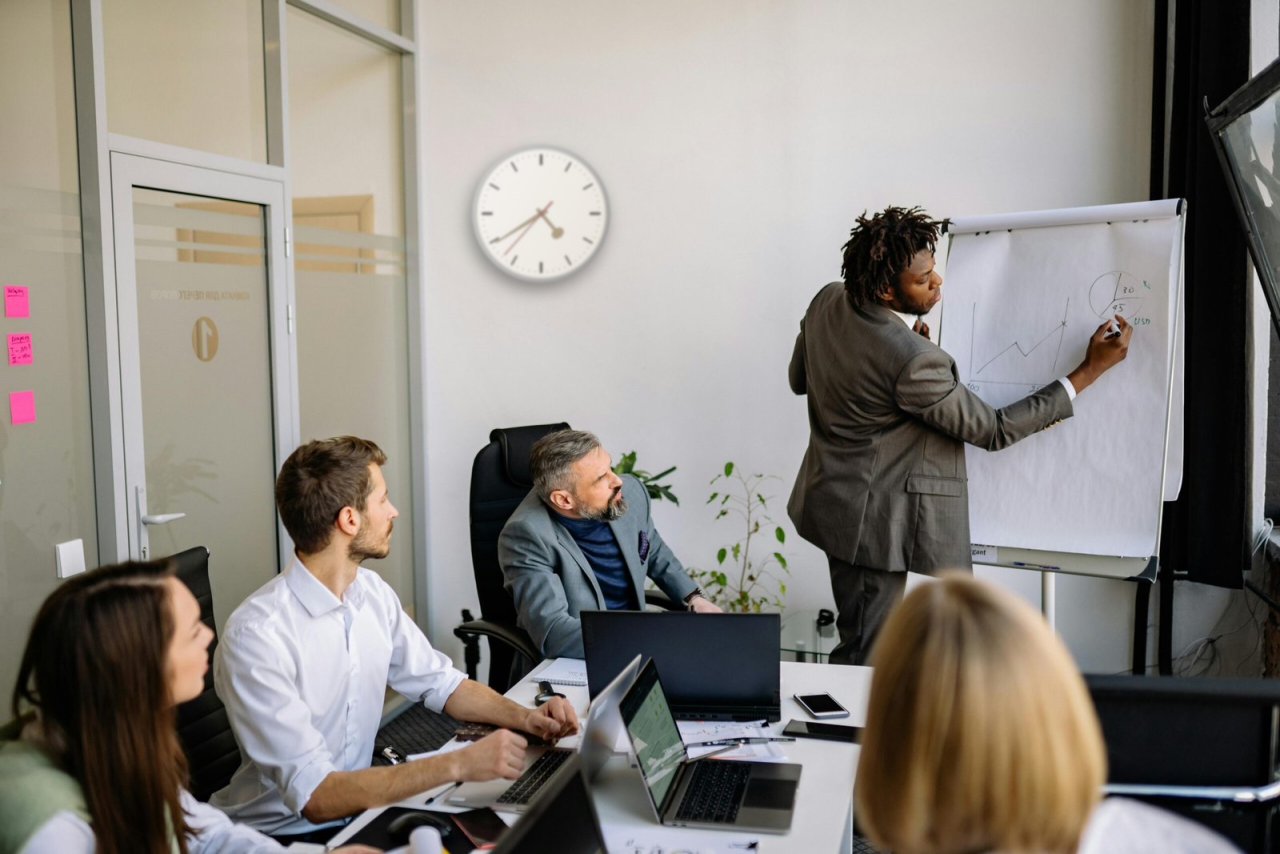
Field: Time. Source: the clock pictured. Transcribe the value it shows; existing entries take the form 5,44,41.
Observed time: 4,39,37
